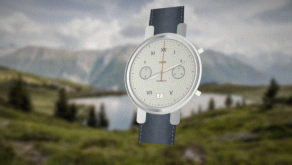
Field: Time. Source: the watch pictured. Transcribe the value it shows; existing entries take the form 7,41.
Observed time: 8,11
